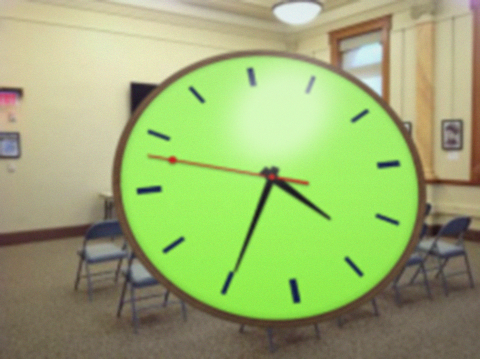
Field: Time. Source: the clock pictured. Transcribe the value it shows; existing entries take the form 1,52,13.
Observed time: 4,34,48
